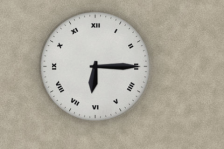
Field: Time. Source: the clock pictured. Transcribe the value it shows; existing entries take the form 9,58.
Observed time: 6,15
